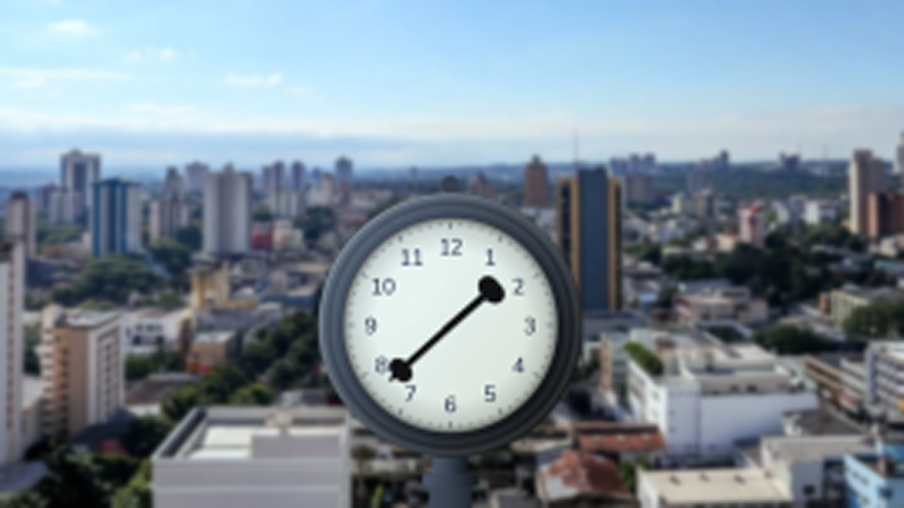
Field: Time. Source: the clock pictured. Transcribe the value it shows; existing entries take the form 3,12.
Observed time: 1,38
